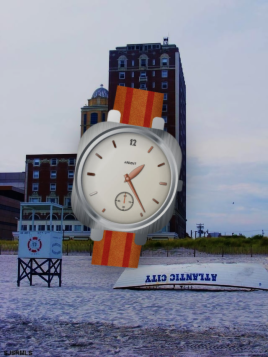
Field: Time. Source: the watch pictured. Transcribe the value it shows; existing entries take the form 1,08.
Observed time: 1,24
